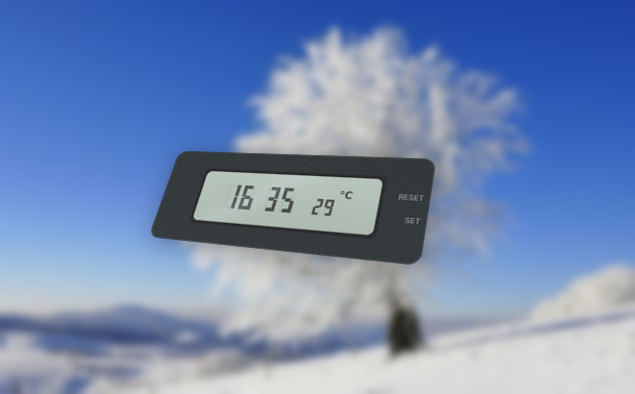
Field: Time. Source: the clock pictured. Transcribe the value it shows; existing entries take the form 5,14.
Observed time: 16,35
